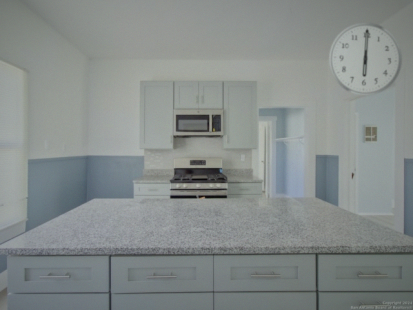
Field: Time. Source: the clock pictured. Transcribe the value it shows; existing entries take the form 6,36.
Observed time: 6,00
